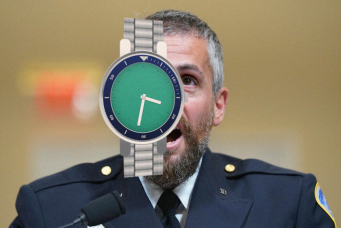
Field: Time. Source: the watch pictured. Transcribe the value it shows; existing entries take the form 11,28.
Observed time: 3,32
